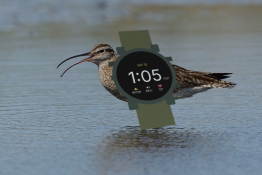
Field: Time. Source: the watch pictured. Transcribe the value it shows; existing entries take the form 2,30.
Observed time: 1,05
